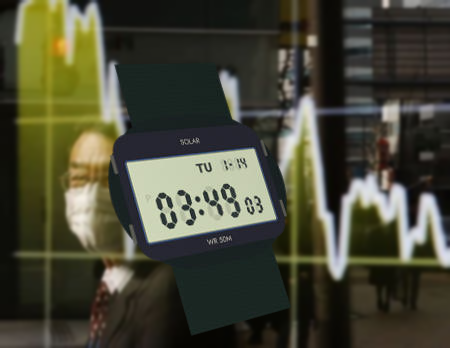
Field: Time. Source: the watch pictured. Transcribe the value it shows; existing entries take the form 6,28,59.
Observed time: 3,49,03
